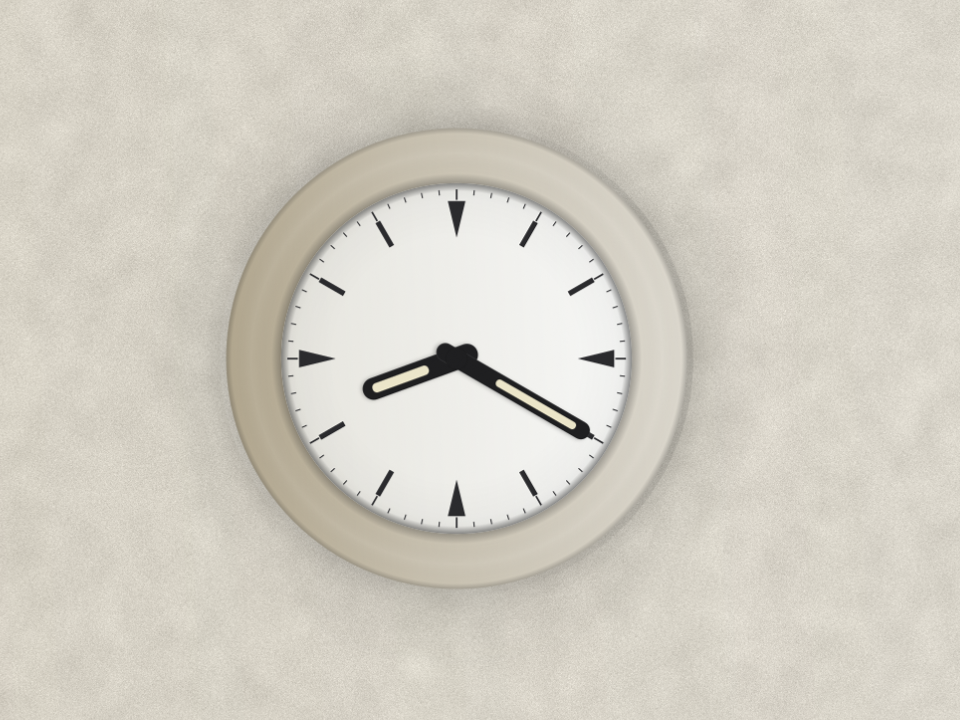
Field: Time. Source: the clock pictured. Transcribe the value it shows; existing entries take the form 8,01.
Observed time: 8,20
